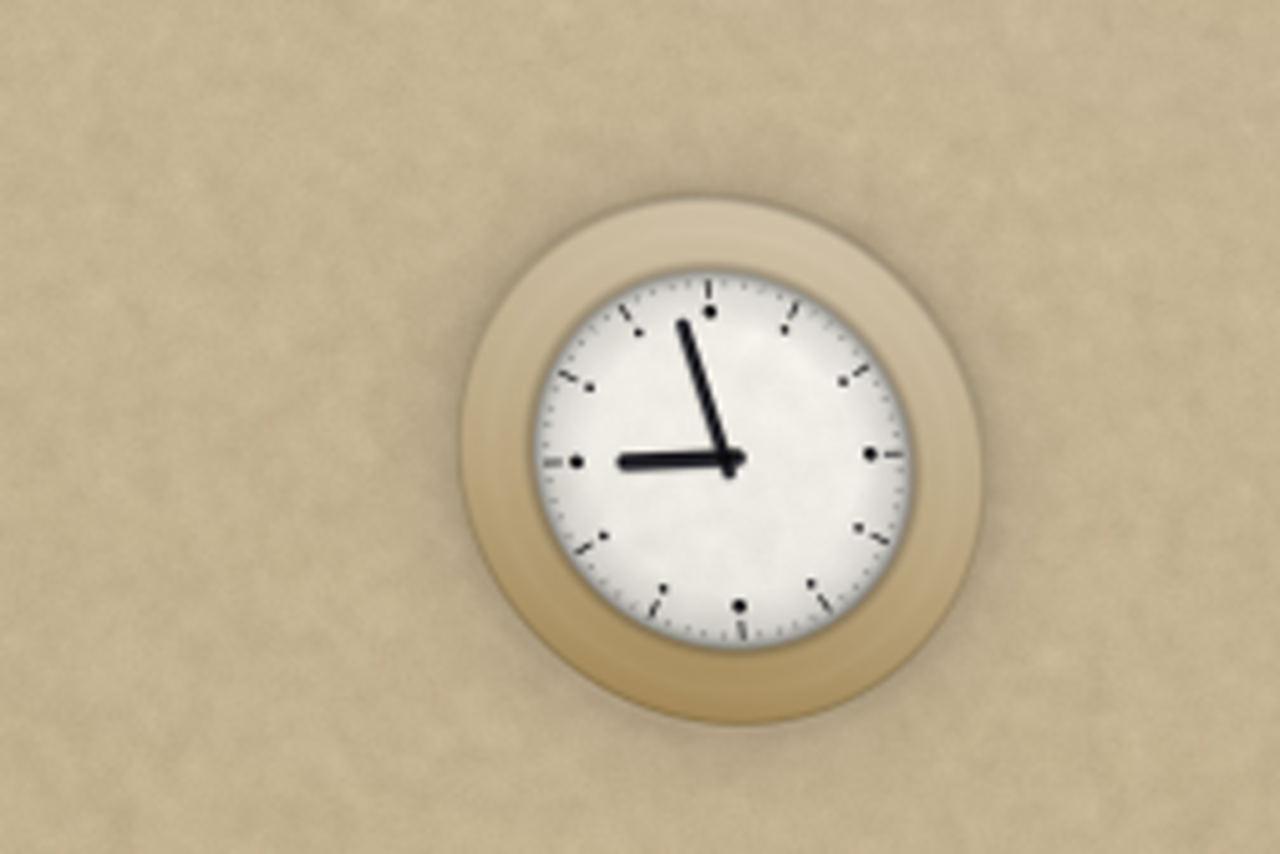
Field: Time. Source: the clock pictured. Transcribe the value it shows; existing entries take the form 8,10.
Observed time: 8,58
